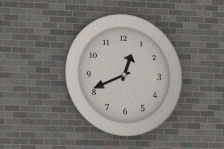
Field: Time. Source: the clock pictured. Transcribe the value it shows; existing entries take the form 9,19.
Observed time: 12,41
